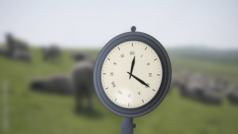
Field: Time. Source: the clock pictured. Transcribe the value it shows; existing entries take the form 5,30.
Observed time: 12,20
